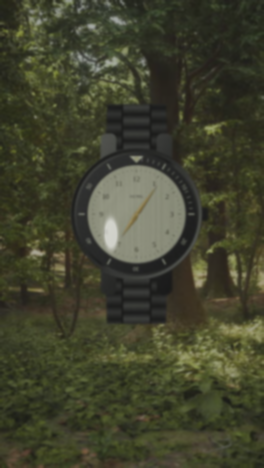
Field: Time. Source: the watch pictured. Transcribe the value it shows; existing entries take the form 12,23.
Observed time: 7,06
